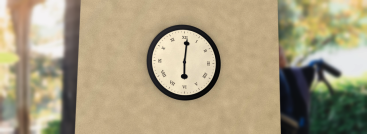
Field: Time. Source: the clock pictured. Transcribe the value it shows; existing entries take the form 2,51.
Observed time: 6,01
